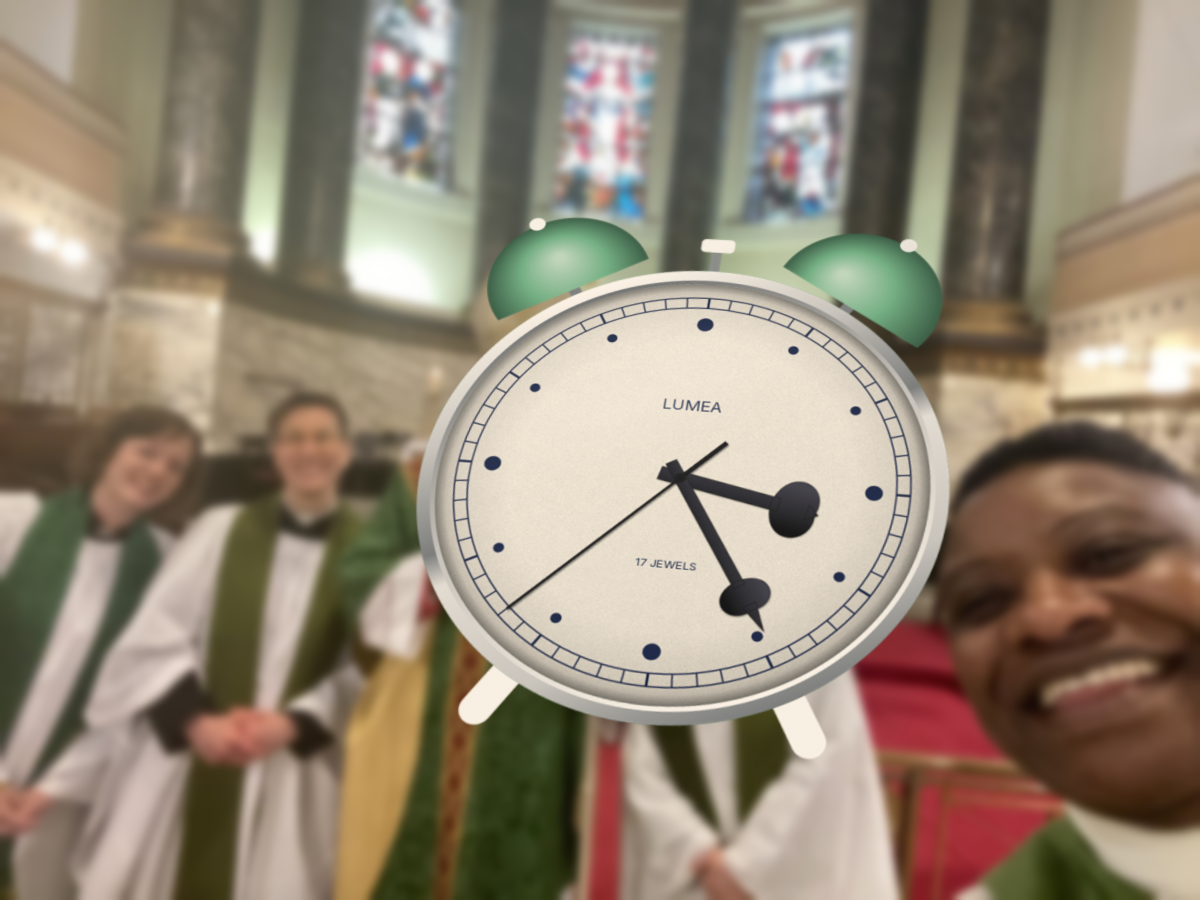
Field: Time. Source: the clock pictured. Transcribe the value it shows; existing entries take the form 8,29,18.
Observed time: 3,24,37
